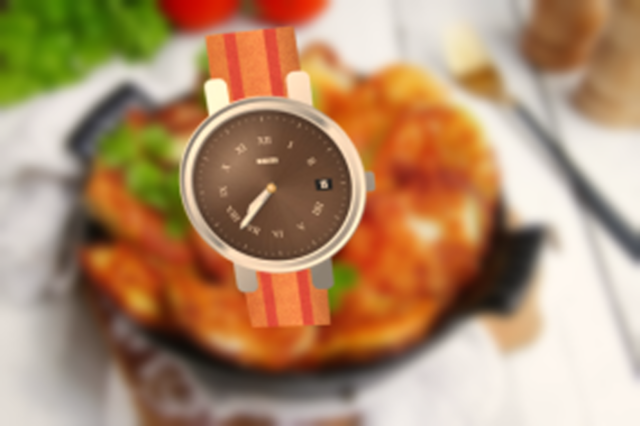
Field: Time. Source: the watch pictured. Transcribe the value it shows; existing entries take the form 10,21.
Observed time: 7,37
